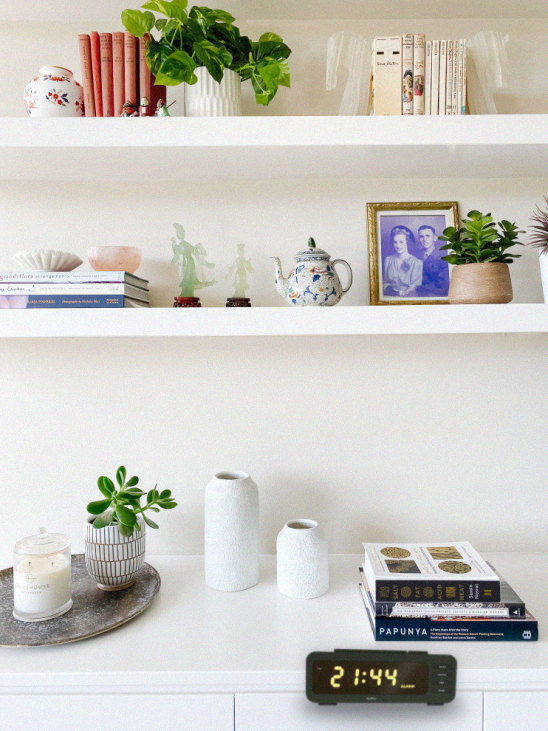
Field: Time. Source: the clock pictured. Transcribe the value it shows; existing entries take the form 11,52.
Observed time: 21,44
